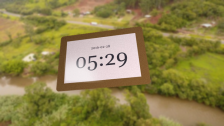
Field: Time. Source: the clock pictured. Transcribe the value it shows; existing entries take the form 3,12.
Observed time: 5,29
